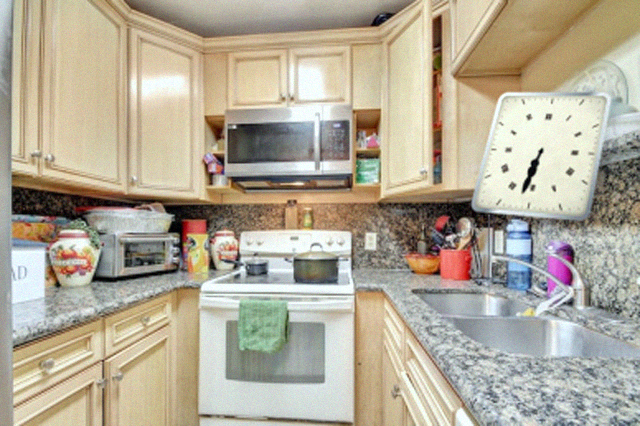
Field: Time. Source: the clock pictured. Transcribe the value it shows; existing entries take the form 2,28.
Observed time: 6,32
